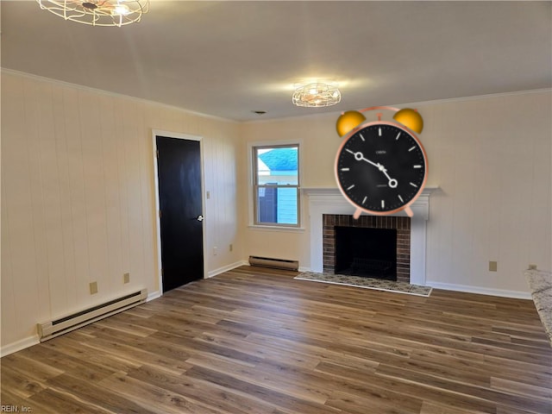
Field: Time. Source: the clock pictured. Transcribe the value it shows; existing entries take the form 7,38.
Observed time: 4,50
